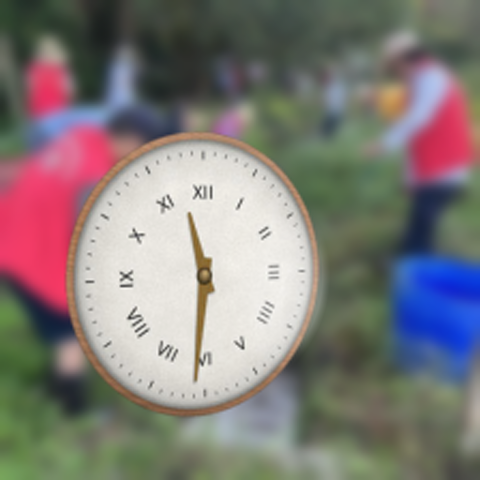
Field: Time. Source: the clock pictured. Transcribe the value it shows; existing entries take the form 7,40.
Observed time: 11,31
